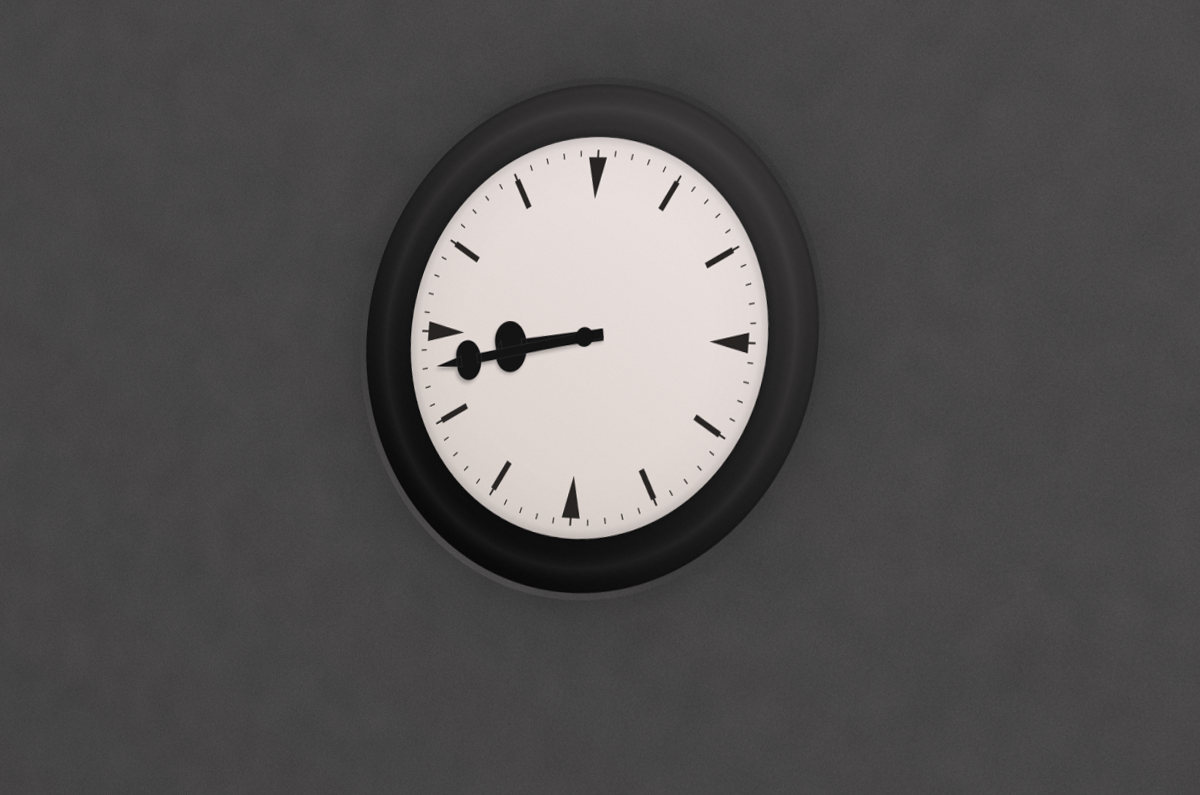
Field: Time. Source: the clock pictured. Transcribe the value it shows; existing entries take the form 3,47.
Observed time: 8,43
